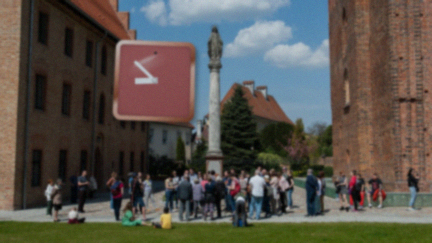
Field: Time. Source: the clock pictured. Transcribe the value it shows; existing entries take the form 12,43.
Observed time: 8,52
